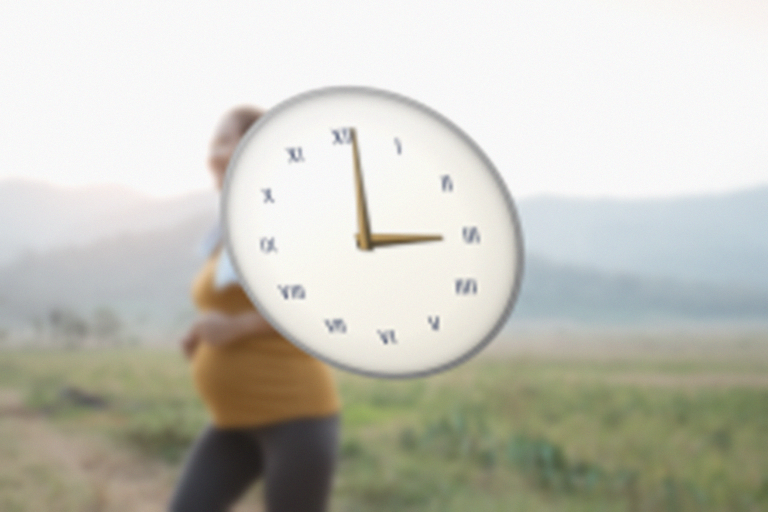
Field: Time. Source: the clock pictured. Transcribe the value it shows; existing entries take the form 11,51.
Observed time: 3,01
